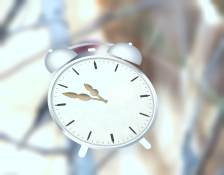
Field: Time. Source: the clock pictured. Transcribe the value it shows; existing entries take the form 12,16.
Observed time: 10,48
